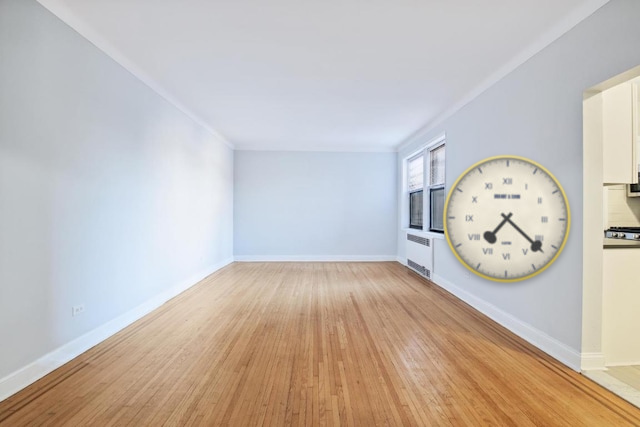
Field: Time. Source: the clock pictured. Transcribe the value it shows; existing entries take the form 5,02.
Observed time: 7,22
